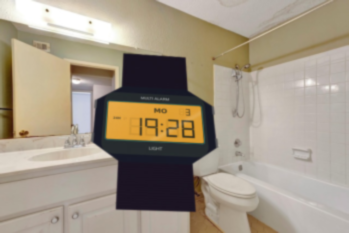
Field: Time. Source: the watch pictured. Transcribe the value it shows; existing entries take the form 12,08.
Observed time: 19,28
